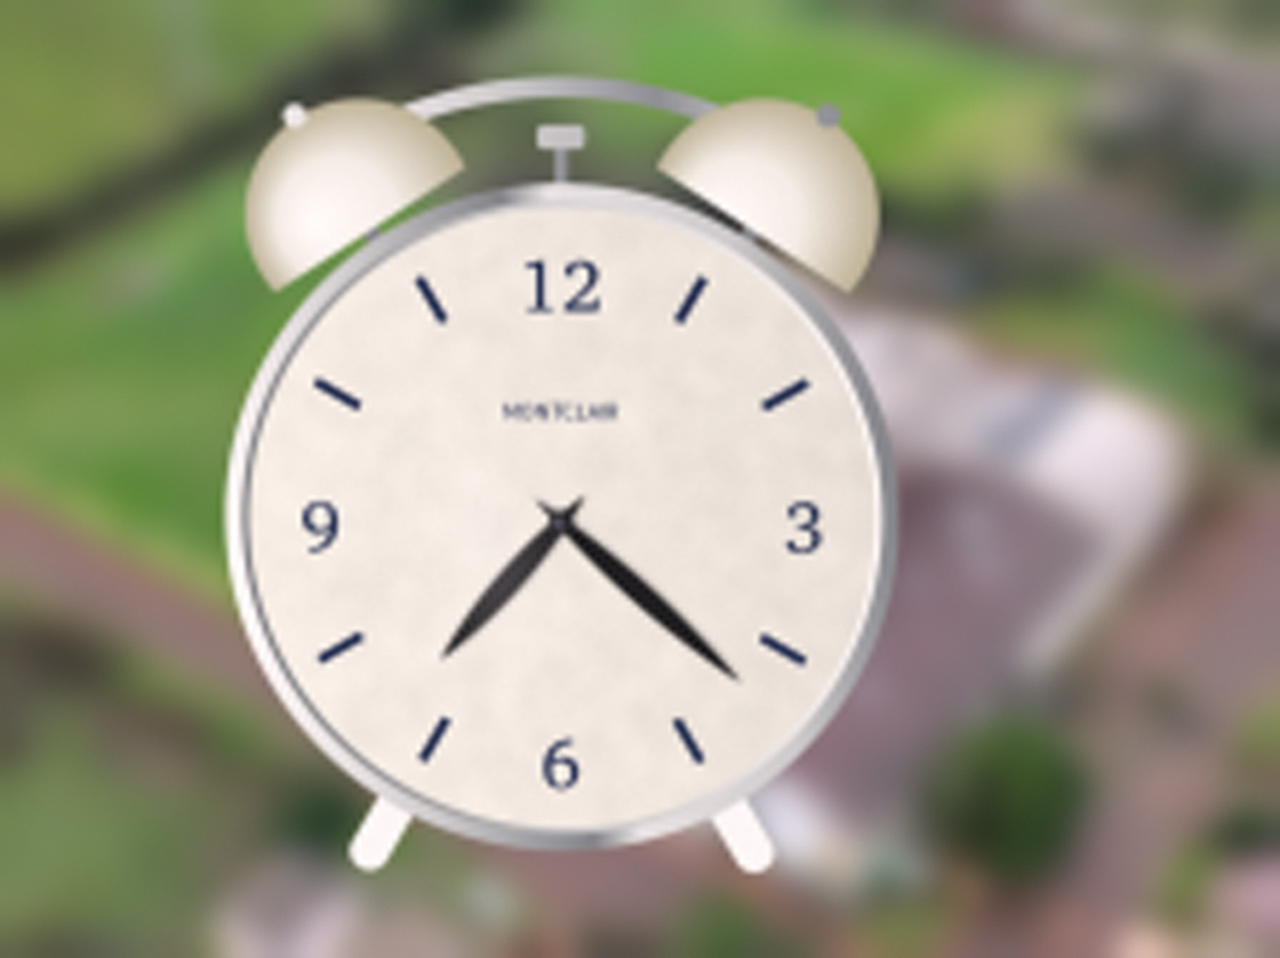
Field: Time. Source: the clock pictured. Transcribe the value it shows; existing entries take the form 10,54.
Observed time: 7,22
